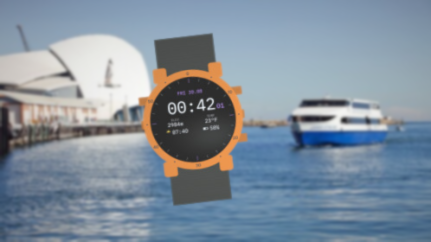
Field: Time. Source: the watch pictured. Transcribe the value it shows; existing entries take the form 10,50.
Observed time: 0,42
